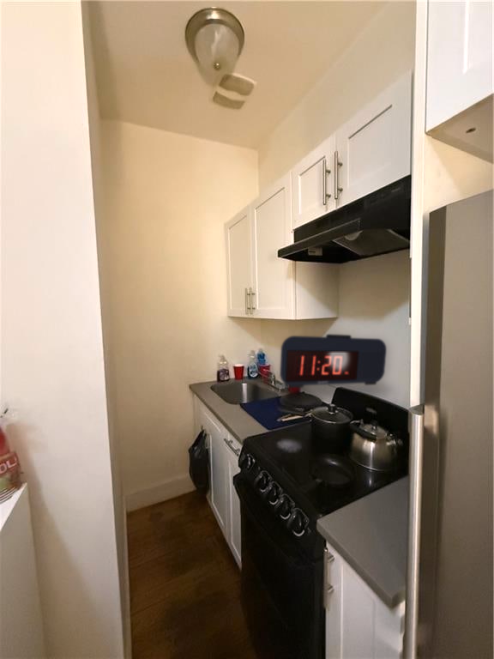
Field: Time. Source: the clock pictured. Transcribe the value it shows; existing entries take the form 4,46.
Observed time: 11,20
